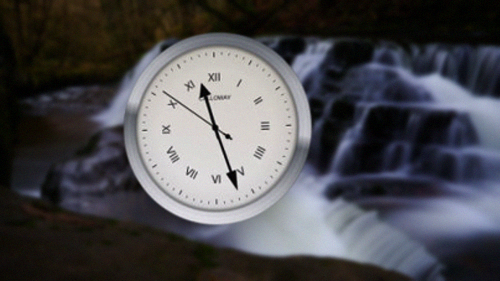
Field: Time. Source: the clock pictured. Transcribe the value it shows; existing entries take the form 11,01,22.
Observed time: 11,26,51
